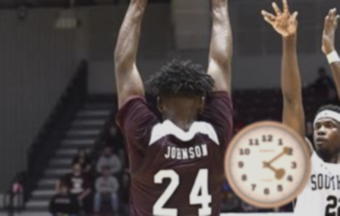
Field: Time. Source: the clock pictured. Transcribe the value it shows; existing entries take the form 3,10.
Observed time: 4,09
